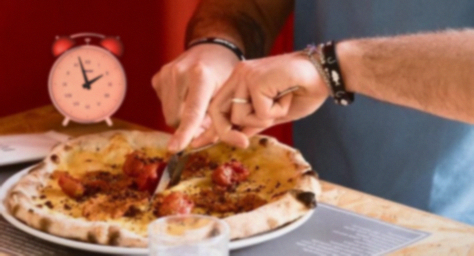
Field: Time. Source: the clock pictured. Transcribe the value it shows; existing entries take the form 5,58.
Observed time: 1,57
